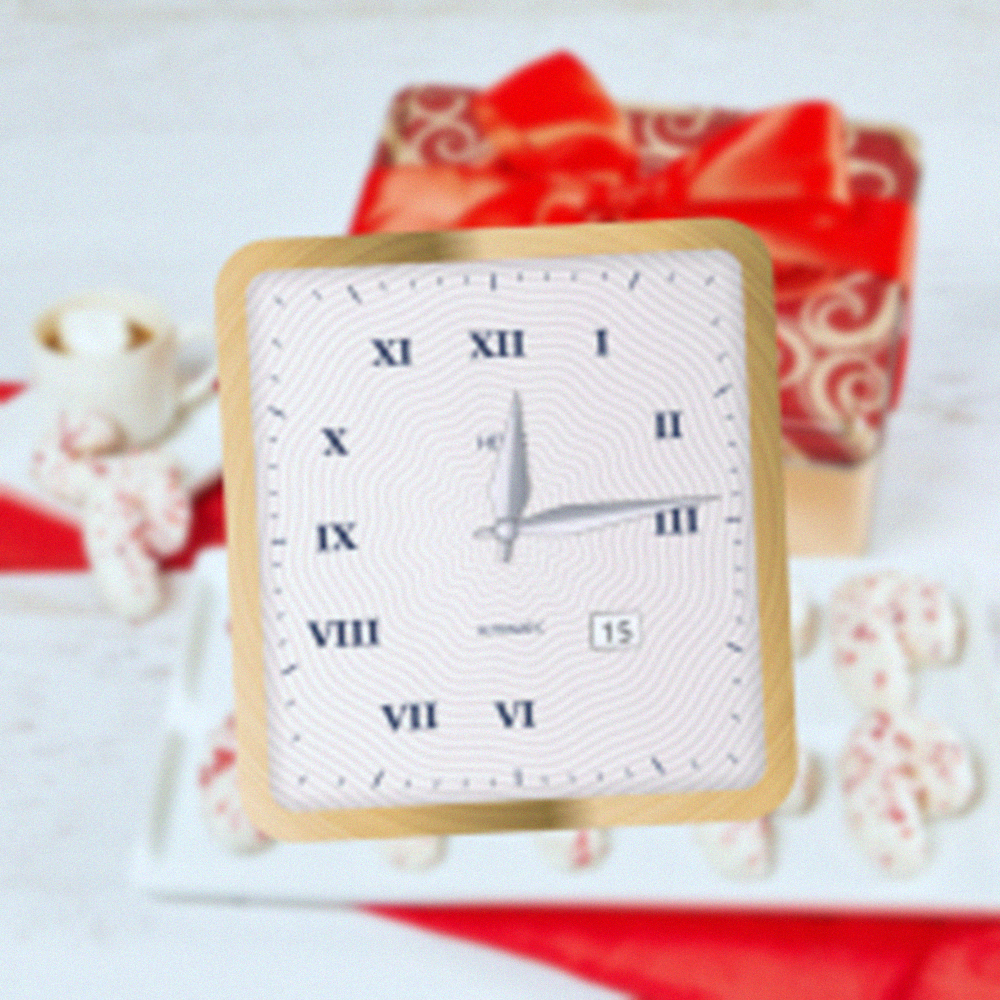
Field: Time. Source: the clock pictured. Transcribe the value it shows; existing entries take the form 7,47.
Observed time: 12,14
